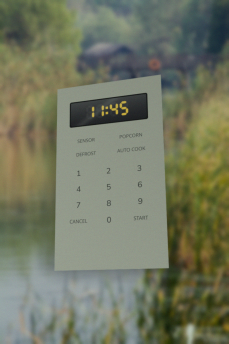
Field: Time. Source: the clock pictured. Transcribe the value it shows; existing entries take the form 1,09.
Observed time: 11,45
